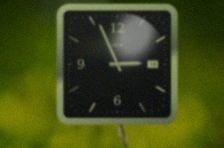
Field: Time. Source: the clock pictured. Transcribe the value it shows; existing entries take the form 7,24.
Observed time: 2,56
